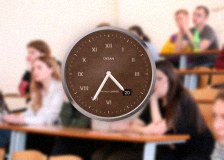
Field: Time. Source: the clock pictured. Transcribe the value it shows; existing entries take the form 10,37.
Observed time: 4,35
